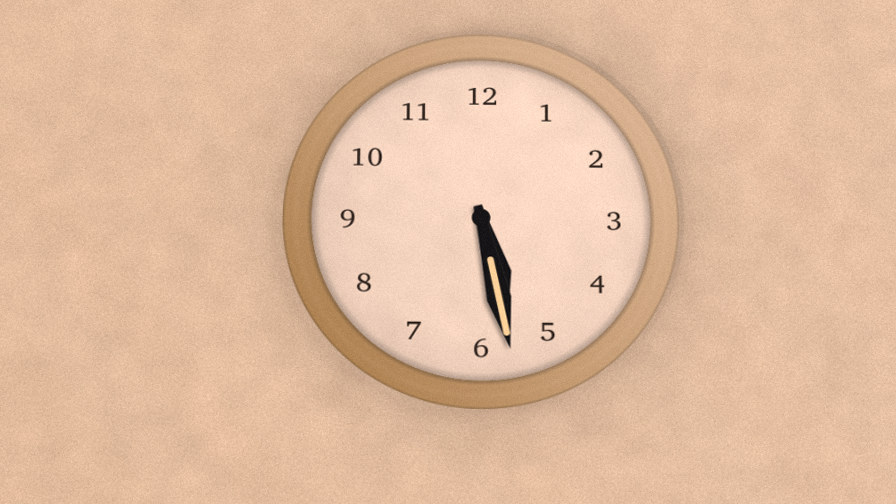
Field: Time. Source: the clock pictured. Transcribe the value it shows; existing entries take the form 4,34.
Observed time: 5,28
